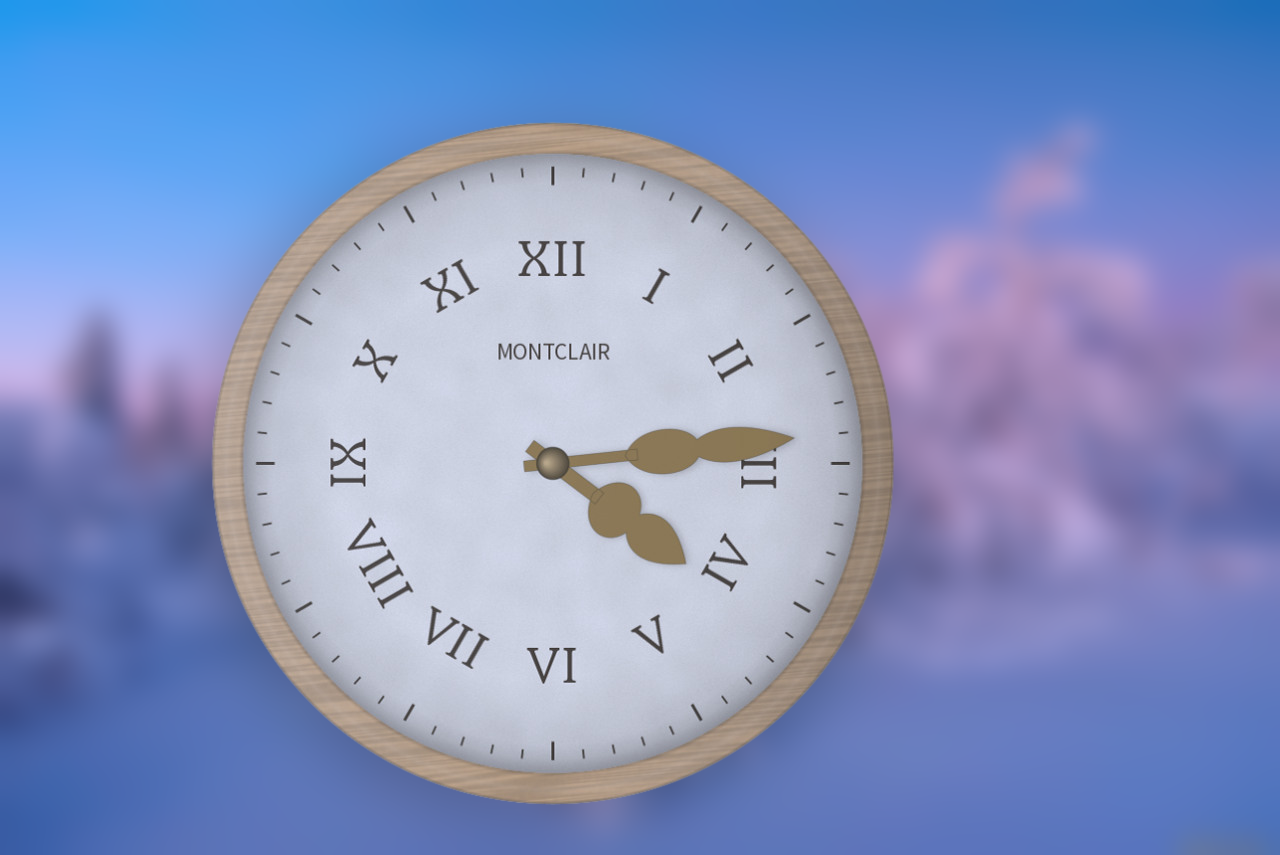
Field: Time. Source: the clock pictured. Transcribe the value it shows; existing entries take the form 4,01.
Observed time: 4,14
